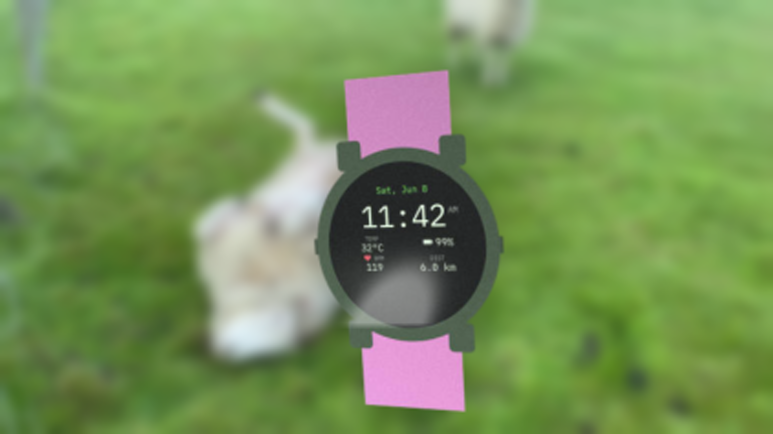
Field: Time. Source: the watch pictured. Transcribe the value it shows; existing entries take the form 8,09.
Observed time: 11,42
